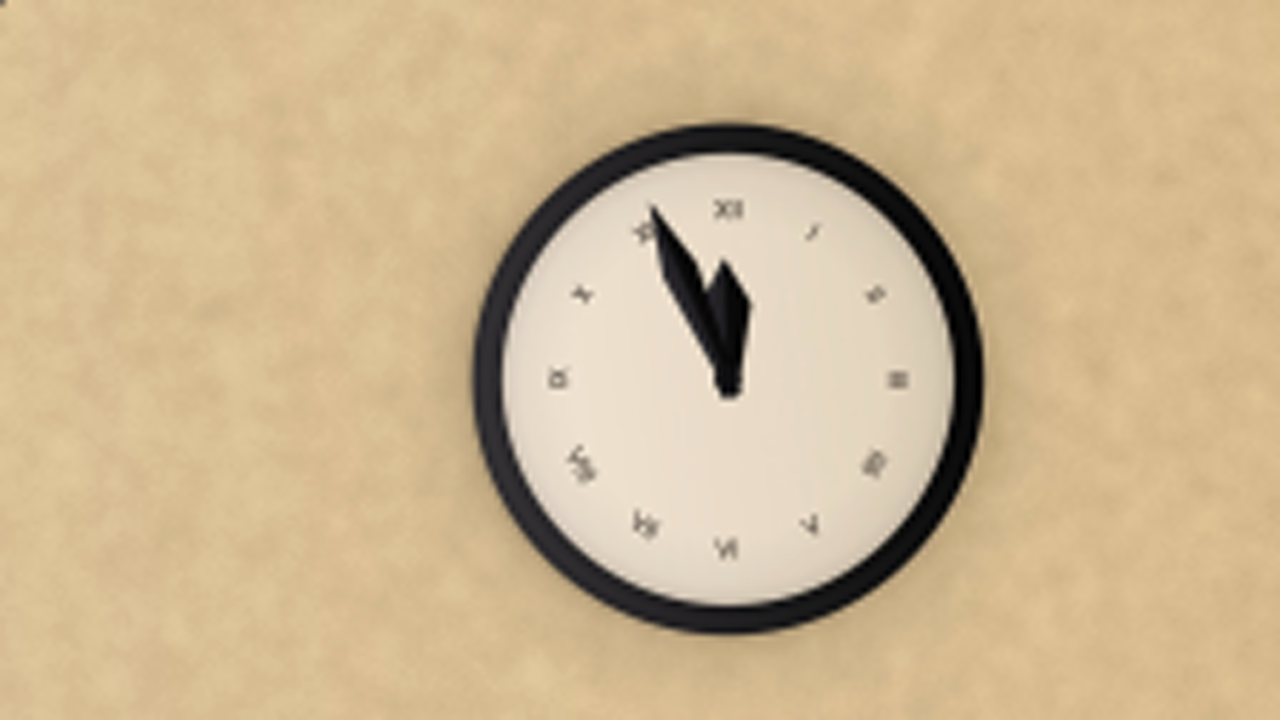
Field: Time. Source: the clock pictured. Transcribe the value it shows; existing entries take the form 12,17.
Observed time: 11,56
